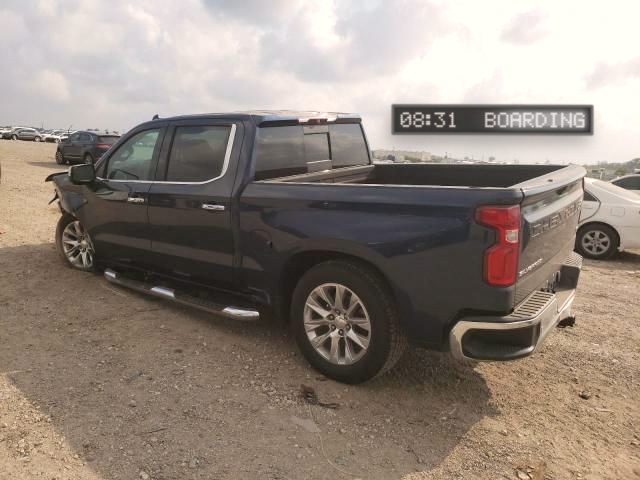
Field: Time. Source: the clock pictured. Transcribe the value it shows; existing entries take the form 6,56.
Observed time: 8,31
